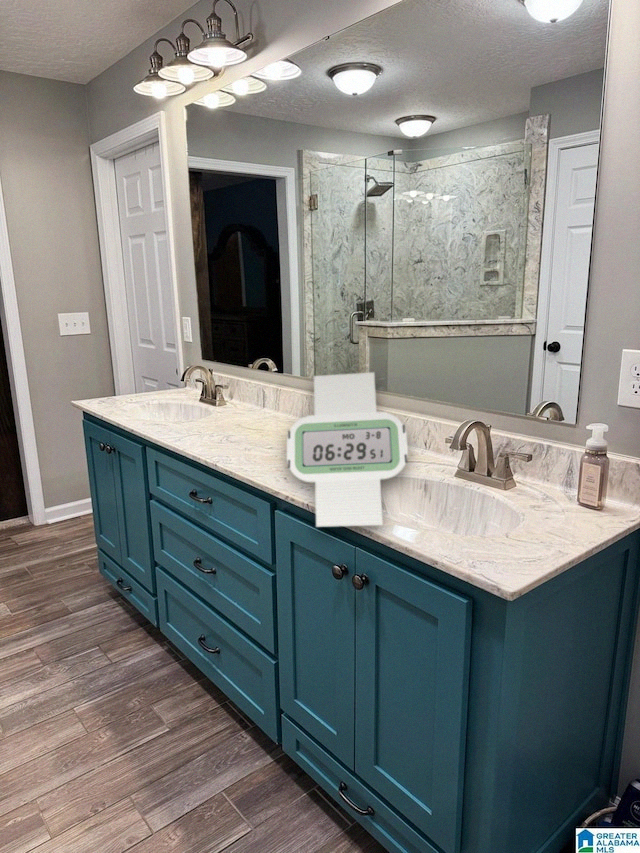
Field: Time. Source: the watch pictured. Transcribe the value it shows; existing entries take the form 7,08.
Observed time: 6,29
